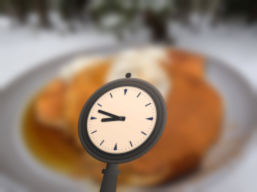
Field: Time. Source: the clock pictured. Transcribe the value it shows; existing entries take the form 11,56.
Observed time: 8,48
